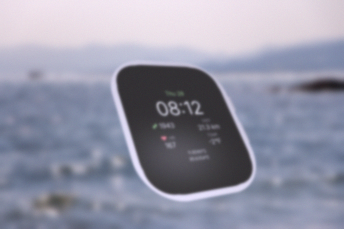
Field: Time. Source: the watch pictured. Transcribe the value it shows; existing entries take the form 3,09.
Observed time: 8,12
